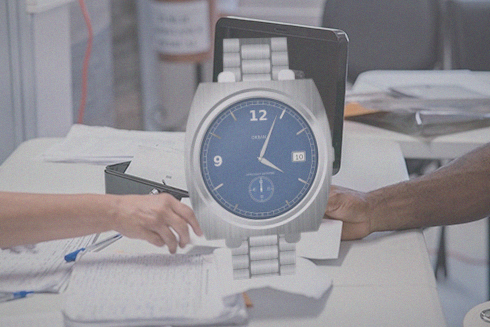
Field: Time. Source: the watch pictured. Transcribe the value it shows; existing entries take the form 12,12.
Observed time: 4,04
